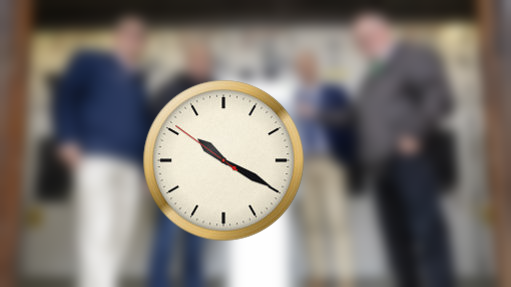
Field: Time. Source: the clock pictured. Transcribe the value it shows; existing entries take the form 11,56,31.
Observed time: 10,19,51
